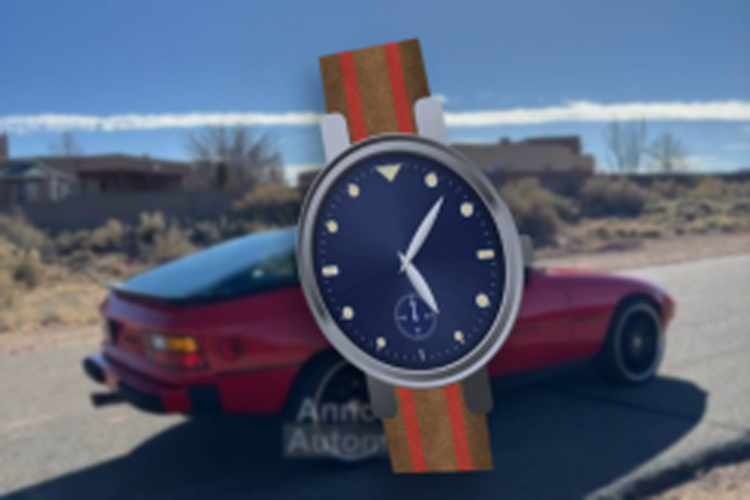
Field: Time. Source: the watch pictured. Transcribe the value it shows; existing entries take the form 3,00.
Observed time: 5,07
